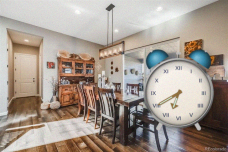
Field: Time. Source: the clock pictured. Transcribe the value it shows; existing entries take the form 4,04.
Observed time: 6,40
